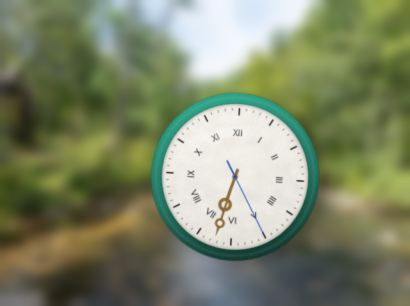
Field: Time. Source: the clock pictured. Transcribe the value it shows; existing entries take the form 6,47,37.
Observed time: 6,32,25
